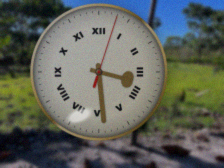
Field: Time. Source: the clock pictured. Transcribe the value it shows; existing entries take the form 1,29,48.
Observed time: 3,29,03
